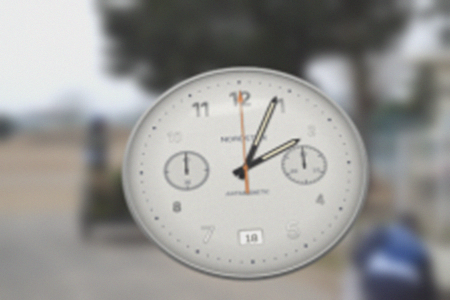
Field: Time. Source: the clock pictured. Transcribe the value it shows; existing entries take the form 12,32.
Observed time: 2,04
